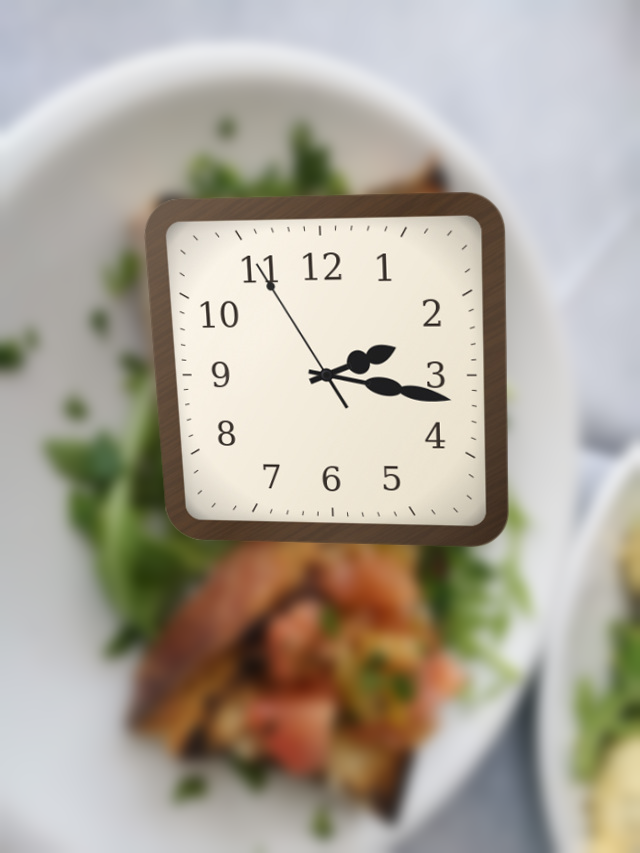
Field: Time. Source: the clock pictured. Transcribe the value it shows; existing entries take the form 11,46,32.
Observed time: 2,16,55
